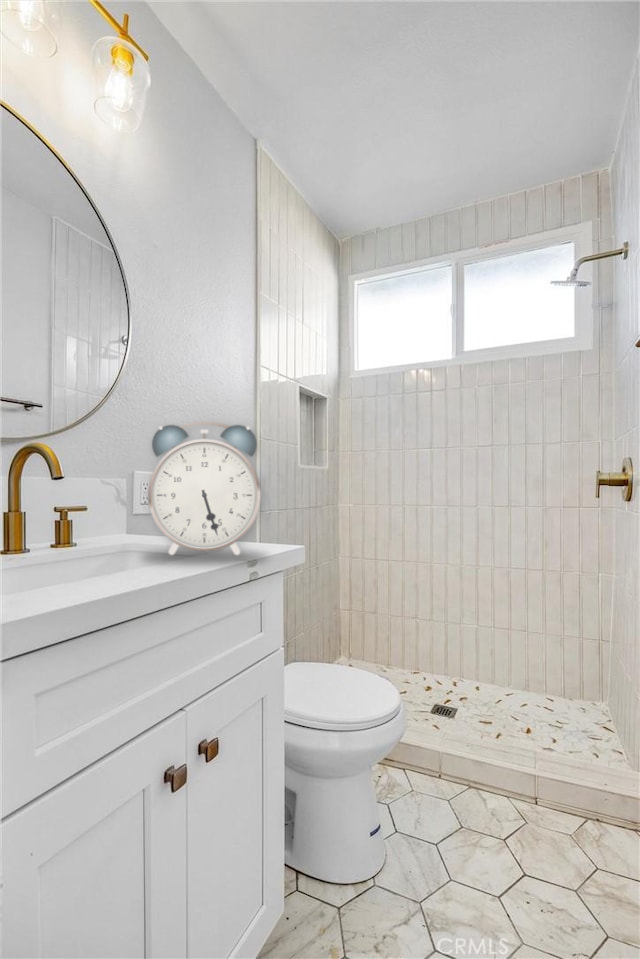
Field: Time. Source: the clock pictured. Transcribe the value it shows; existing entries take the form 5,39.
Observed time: 5,27
